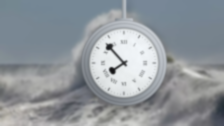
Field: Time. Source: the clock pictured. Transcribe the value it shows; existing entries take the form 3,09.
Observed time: 7,53
